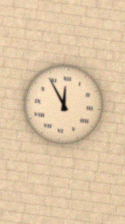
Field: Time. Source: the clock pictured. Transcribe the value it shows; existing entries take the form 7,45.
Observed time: 11,54
